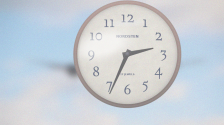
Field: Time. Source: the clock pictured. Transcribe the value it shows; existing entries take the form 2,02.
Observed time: 2,34
